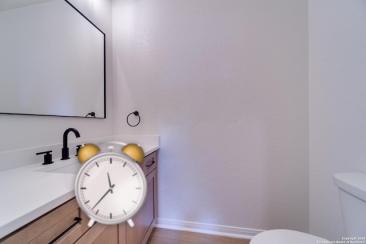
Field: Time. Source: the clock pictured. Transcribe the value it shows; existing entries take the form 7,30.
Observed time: 11,37
